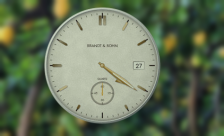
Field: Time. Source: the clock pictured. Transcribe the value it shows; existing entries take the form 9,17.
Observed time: 4,21
